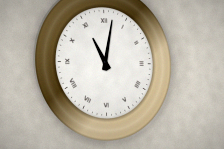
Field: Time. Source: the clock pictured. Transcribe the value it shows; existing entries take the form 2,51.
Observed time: 11,02
